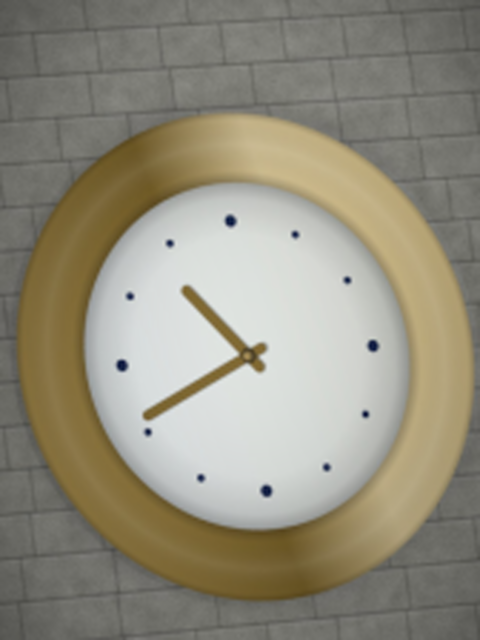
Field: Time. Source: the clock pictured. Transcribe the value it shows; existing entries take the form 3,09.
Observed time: 10,41
